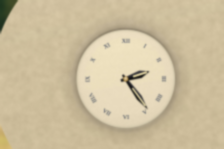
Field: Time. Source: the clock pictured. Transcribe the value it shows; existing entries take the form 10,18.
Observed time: 2,24
